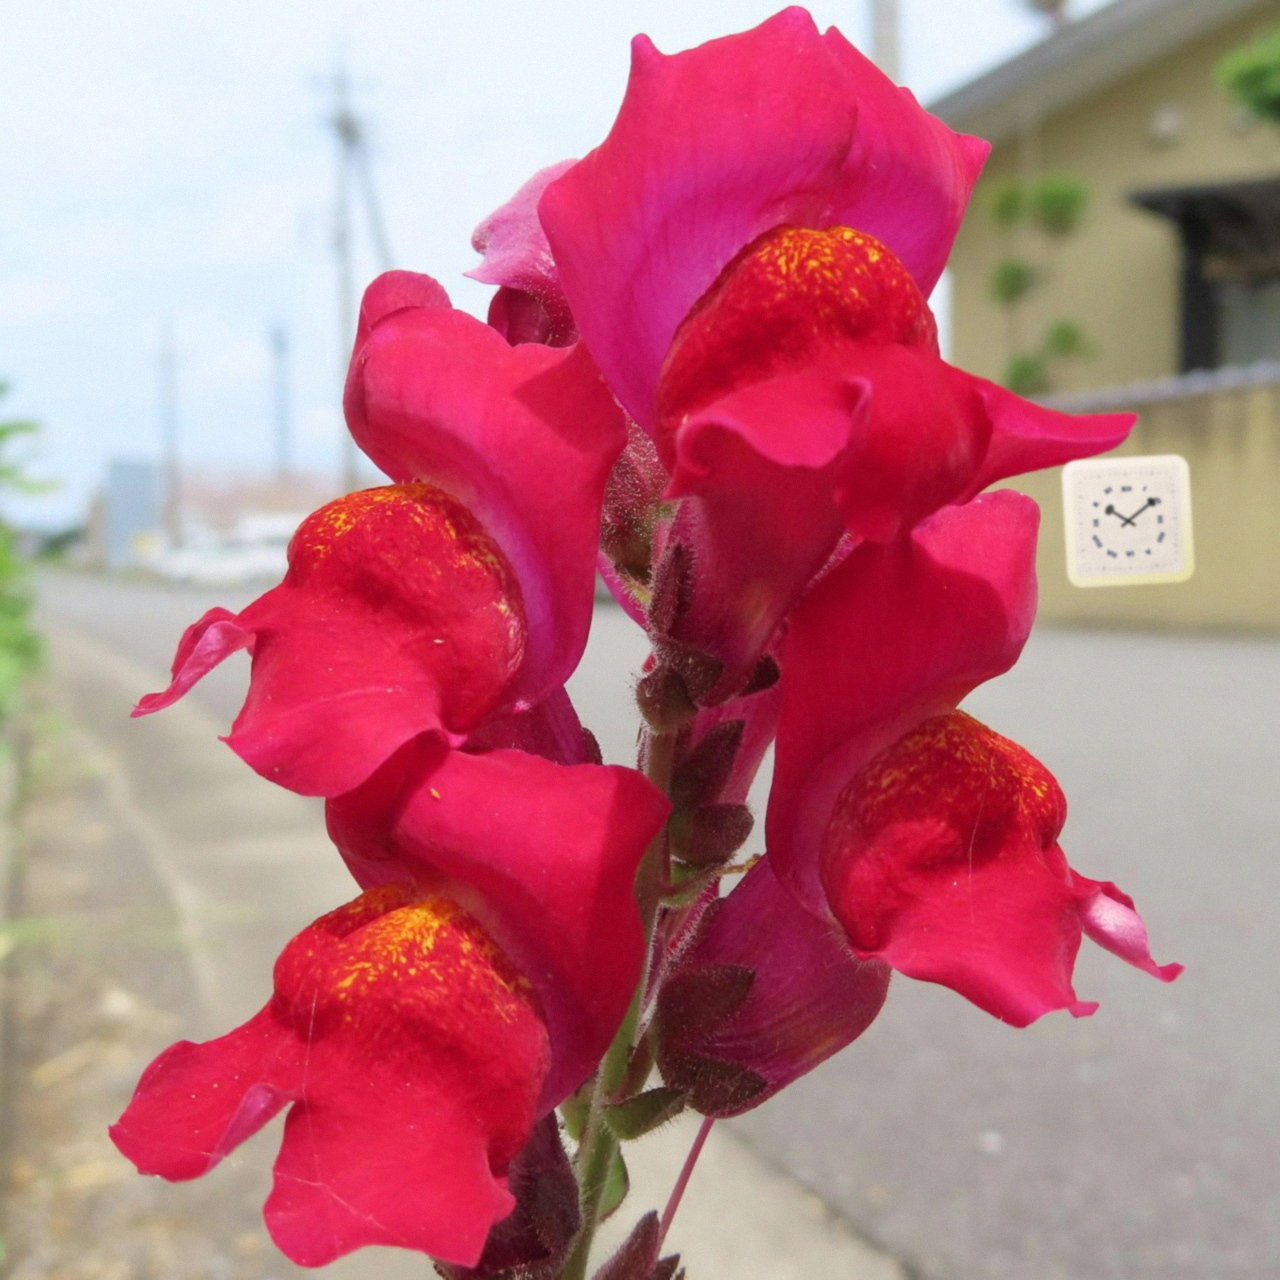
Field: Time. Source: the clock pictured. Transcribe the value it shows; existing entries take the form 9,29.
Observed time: 10,09
